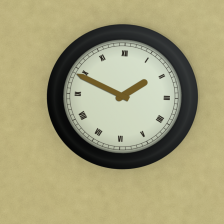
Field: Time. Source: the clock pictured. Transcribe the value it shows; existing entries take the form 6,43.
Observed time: 1,49
